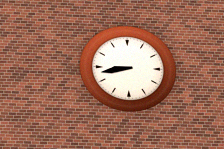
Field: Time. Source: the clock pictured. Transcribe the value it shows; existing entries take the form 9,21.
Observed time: 8,43
